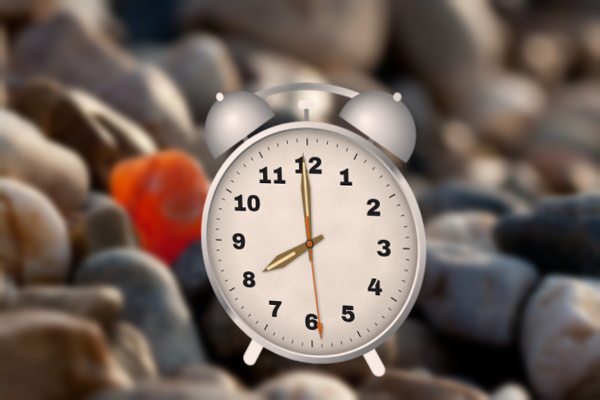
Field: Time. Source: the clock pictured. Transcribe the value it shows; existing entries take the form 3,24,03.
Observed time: 7,59,29
